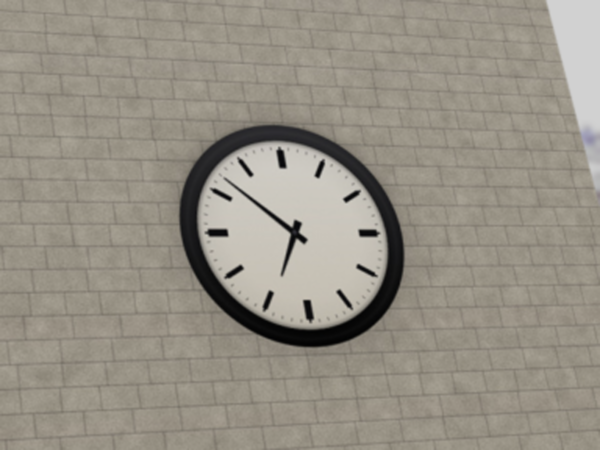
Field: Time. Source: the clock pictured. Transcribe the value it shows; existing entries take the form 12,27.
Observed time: 6,52
